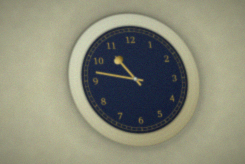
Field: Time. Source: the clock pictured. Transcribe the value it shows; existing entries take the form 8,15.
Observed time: 10,47
